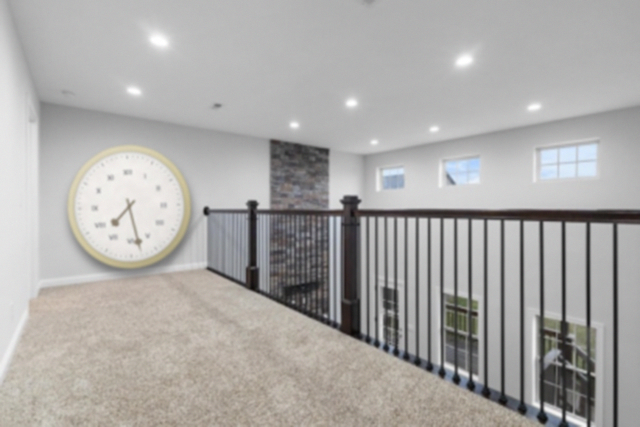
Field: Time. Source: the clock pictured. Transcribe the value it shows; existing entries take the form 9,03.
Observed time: 7,28
